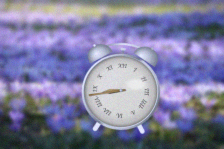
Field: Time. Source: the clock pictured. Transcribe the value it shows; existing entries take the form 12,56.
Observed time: 8,43
